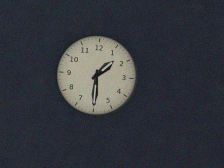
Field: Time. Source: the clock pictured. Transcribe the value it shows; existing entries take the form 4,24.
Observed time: 1,30
